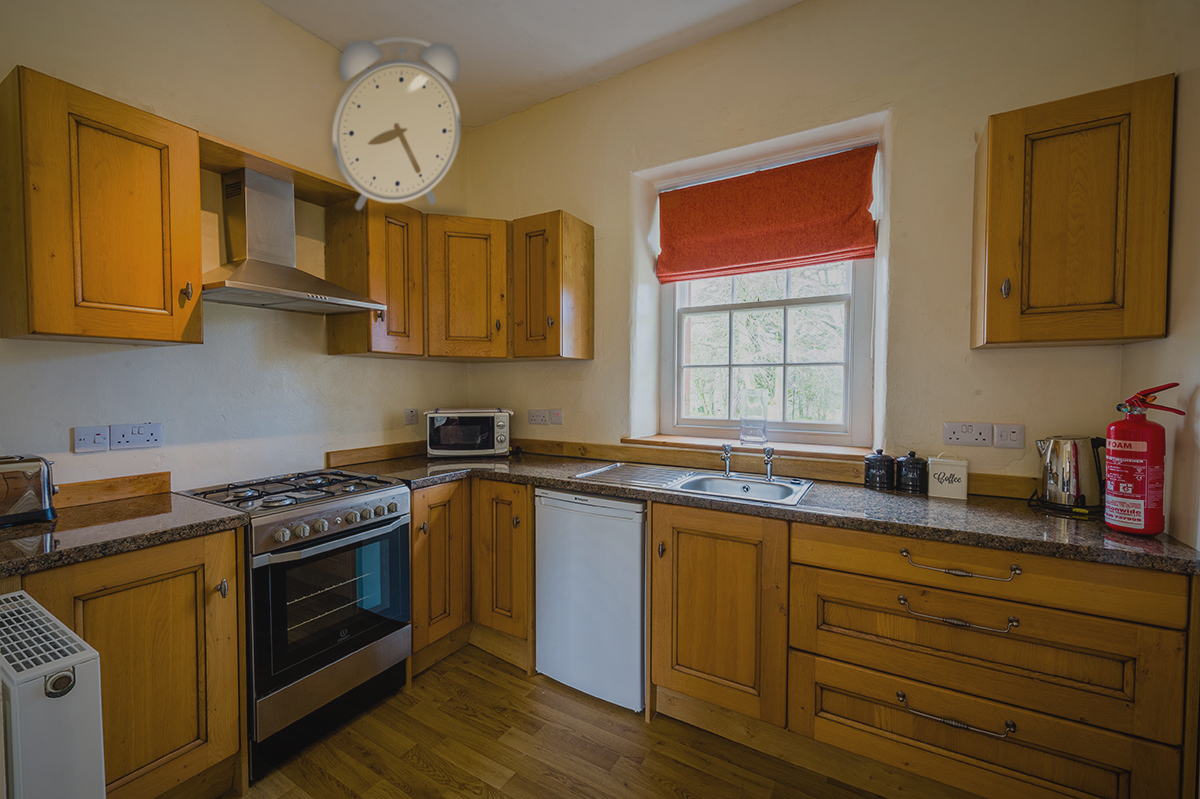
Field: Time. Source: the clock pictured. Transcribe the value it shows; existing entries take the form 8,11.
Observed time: 8,25
